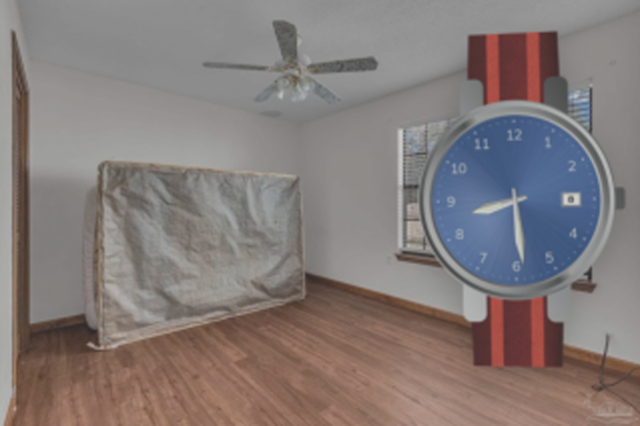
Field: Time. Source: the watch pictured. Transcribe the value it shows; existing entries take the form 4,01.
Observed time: 8,29
